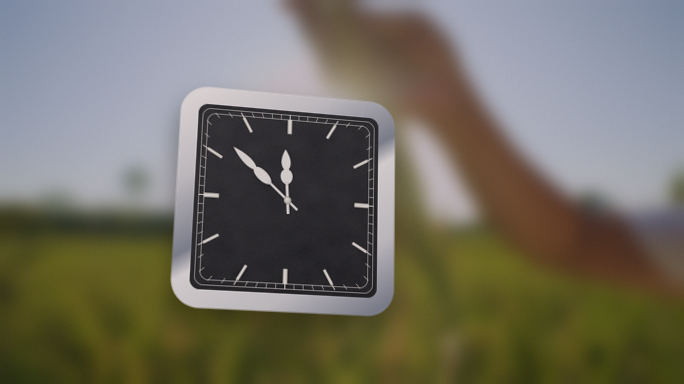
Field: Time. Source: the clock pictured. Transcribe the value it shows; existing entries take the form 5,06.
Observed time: 11,52
